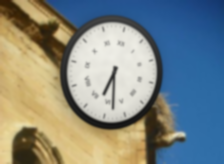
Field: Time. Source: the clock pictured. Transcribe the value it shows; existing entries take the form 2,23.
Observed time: 6,28
